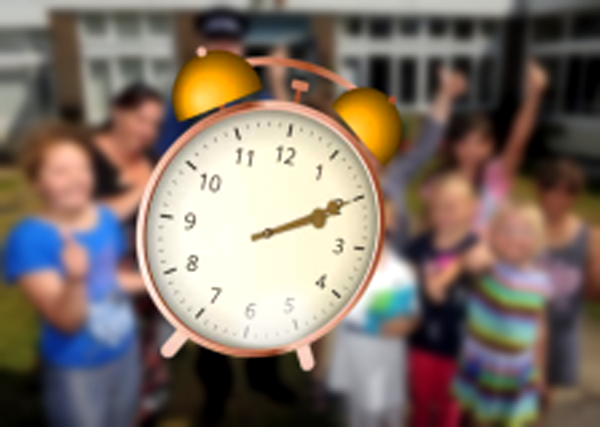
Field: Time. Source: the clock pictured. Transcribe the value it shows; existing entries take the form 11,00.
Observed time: 2,10
